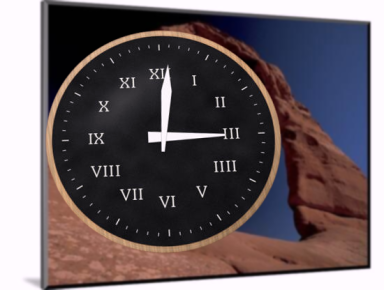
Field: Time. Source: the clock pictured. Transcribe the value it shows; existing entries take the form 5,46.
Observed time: 3,01
